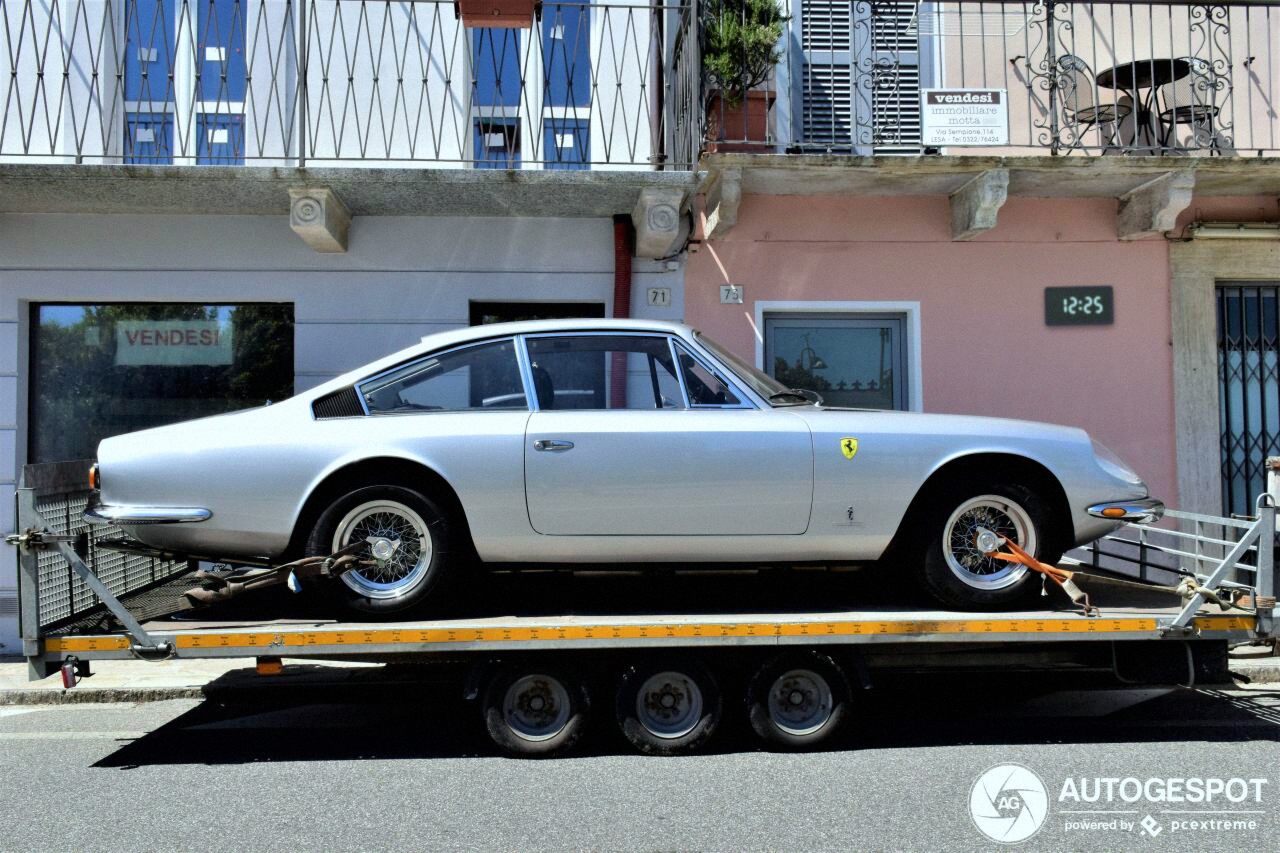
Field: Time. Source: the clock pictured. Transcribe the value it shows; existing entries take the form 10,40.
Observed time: 12,25
